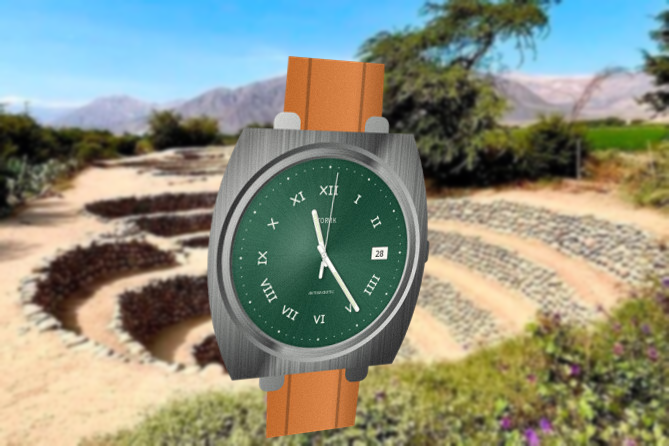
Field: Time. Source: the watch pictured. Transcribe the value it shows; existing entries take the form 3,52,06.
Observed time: 11,24,01
